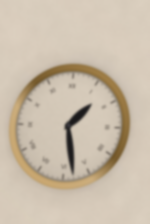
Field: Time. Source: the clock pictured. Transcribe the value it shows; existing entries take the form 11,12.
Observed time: 1,28
